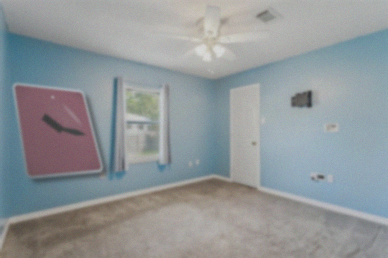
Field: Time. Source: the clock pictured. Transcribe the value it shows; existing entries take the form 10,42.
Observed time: 10,17
